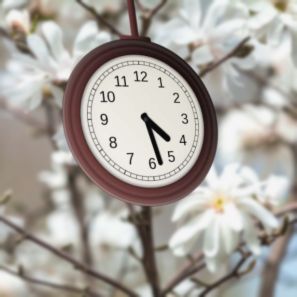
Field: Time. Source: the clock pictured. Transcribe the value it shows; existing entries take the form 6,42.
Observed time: 4,28
